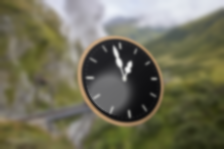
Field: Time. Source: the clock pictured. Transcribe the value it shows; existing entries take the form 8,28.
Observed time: 12,58
